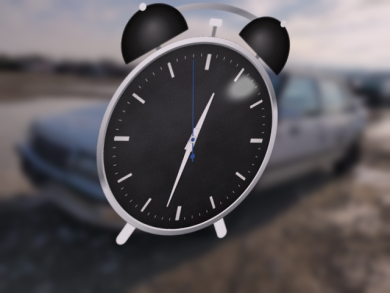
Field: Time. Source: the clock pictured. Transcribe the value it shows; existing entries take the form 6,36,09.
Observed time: 12,31,58
